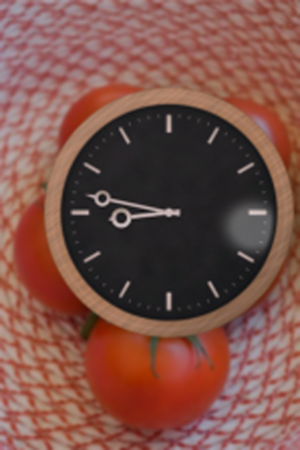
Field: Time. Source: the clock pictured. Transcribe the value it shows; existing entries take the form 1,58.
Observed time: 8,47
